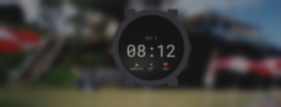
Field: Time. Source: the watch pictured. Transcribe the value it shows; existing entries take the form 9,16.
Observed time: 8,12
